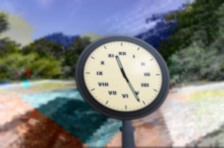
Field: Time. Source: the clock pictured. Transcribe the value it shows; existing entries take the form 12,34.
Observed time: 11,26
